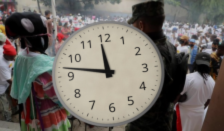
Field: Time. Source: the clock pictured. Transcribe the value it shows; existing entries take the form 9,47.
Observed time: 11,47
